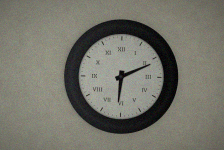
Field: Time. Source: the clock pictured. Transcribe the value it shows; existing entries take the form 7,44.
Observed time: 6,11
